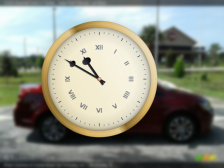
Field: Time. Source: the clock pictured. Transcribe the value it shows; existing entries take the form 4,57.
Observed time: 10,50
